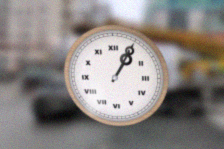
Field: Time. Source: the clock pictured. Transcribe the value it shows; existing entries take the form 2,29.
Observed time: 1,05
